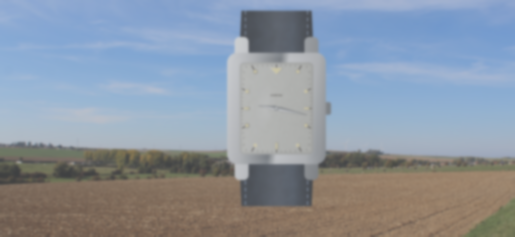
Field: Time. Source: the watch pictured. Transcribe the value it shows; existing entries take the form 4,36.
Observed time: 9,17
